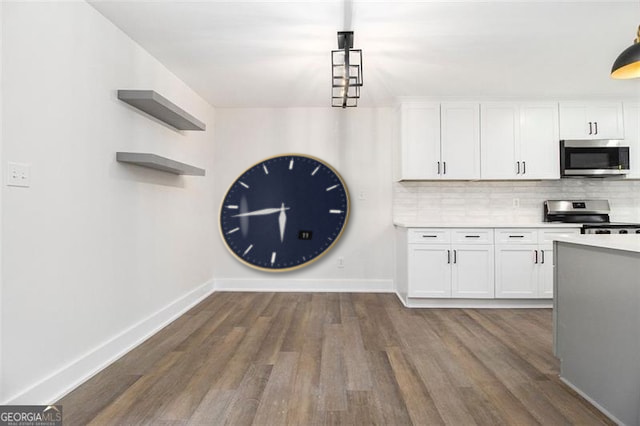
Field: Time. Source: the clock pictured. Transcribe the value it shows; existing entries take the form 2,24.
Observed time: 5,43
